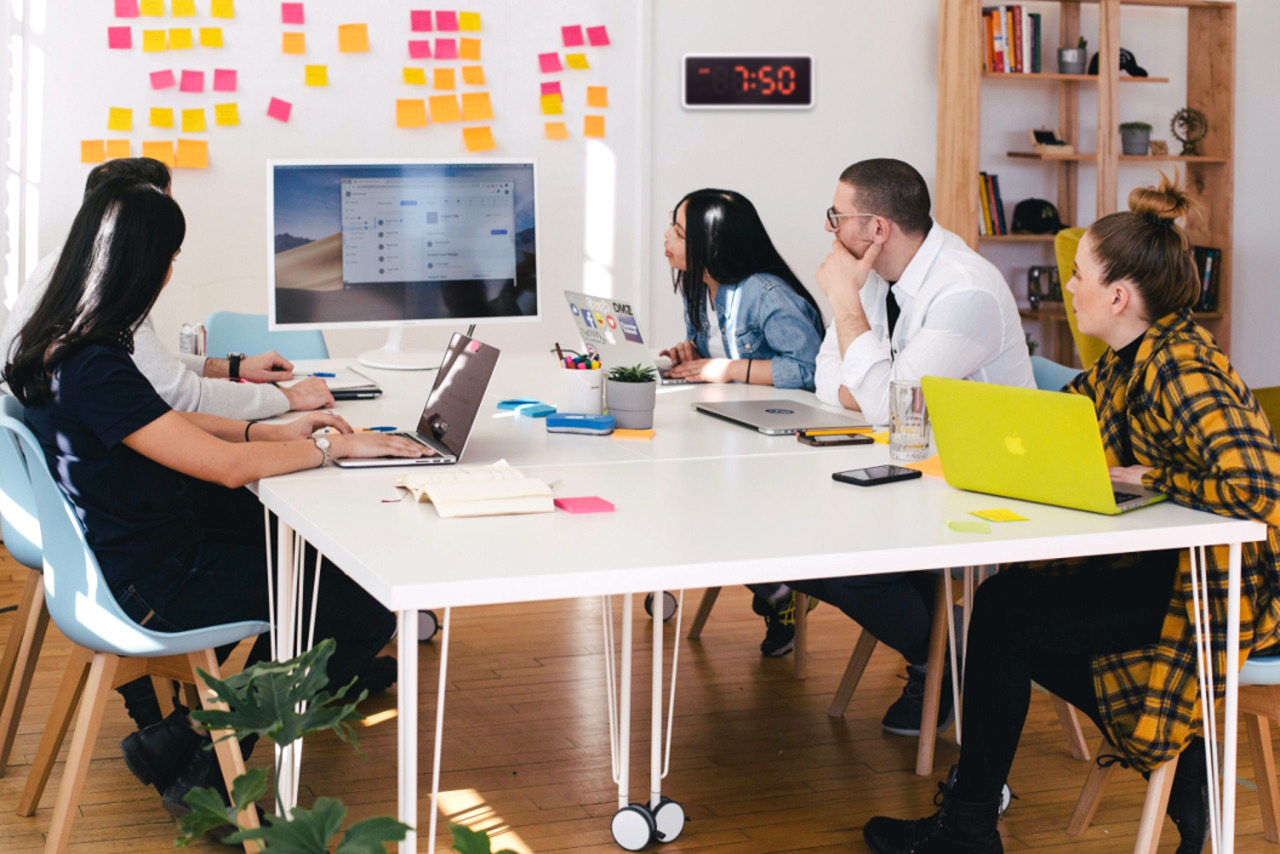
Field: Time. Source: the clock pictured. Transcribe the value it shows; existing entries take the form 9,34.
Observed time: 7,50
